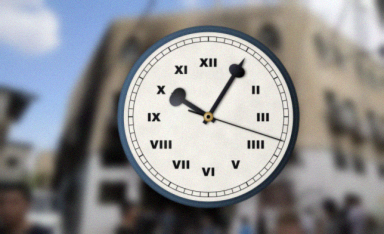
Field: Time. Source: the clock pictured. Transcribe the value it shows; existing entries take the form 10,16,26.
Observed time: 10,05,18
